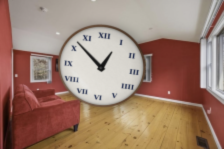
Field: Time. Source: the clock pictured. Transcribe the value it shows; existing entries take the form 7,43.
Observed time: 12,52
